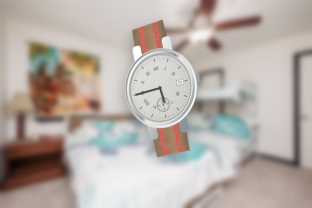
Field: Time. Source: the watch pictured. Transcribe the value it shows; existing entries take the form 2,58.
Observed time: 5,45
